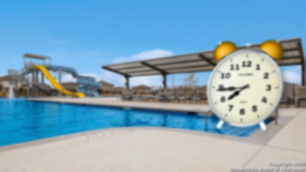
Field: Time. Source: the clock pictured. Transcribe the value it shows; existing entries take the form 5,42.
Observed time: 7,44
